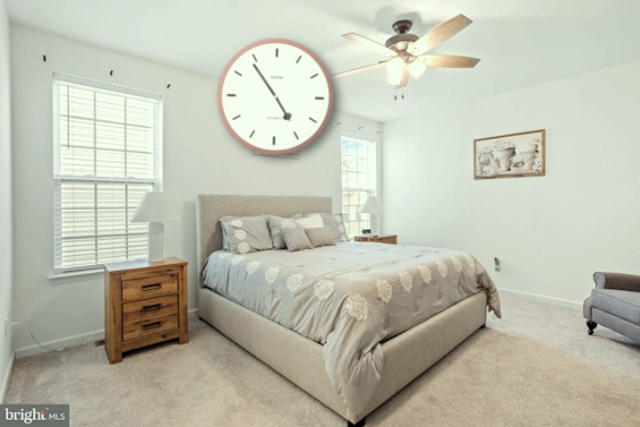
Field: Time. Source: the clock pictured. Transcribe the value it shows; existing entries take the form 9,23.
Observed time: 4,54
